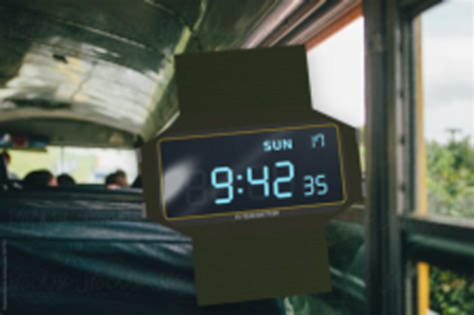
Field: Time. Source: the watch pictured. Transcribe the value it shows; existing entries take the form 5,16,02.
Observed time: 9,42,35
